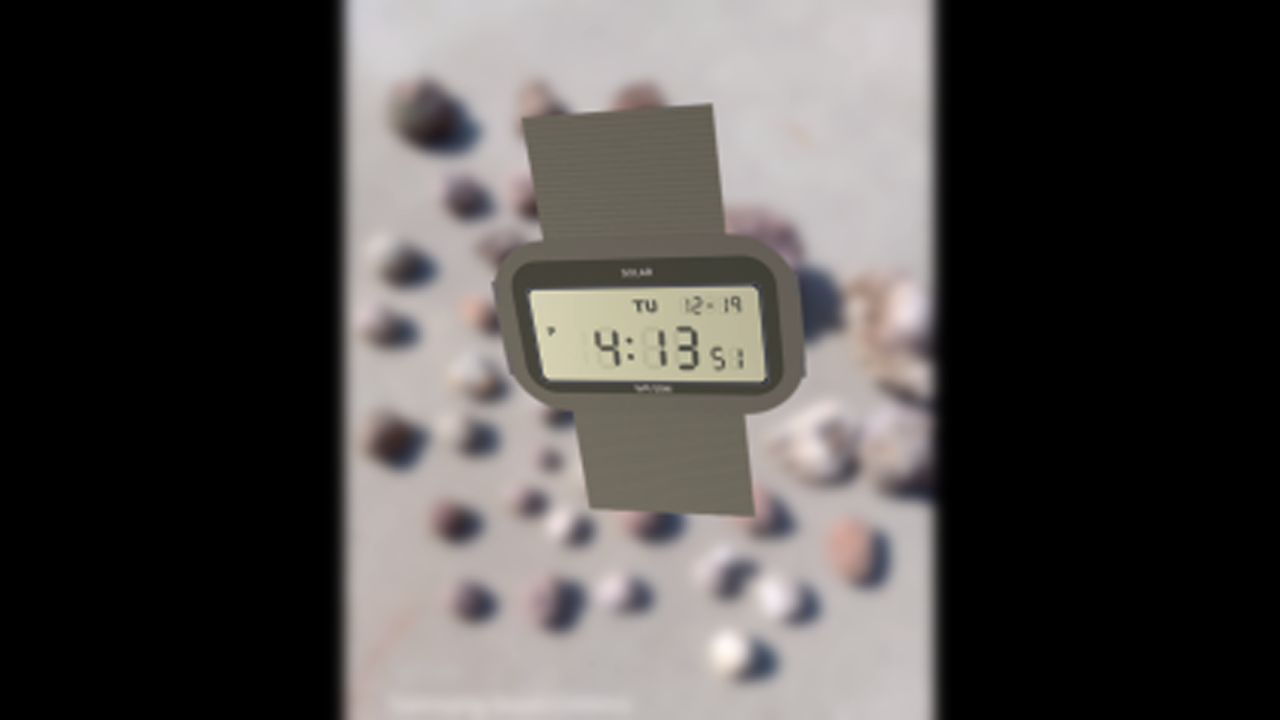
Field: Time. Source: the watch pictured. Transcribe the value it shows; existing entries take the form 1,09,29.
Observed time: 4,13,51
